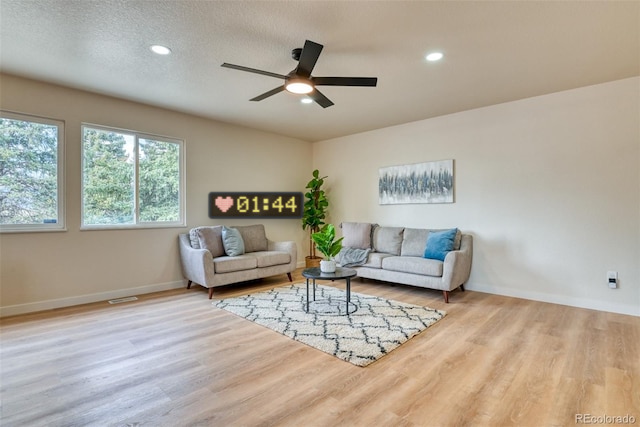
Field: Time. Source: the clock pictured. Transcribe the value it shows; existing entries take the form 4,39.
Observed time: 1,44
